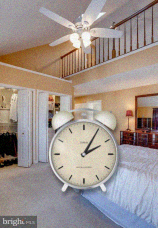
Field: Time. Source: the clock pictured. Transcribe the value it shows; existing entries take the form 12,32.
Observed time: 2,05
